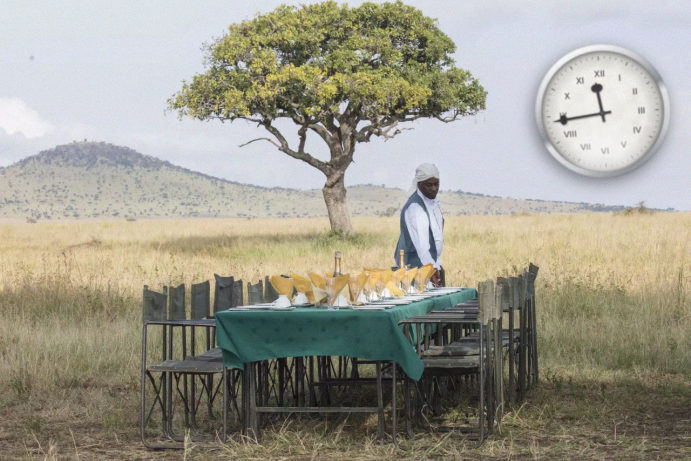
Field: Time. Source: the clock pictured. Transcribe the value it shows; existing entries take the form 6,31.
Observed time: 11,44
